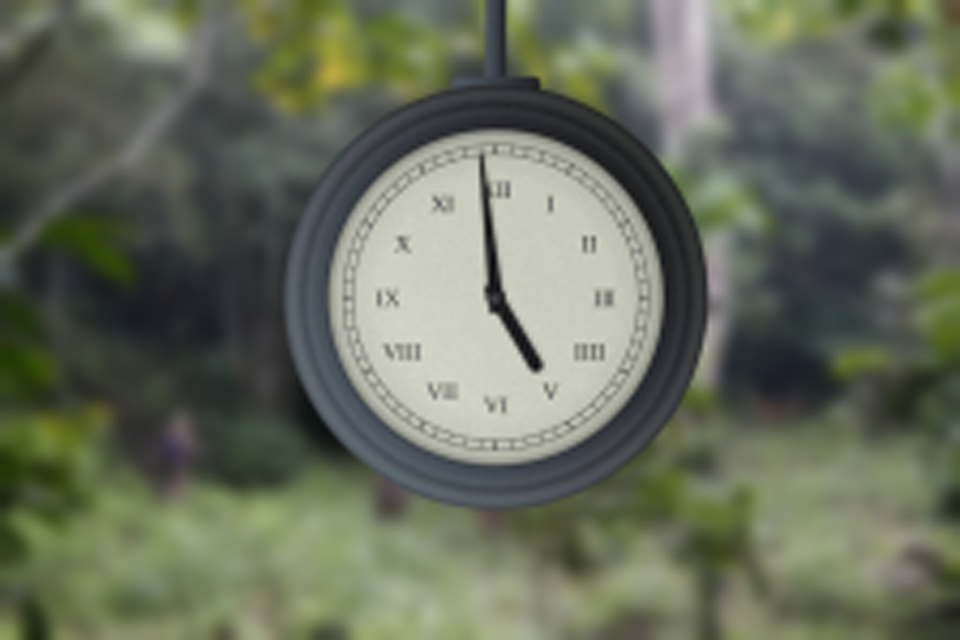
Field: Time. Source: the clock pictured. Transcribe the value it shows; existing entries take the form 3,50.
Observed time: 4,59
